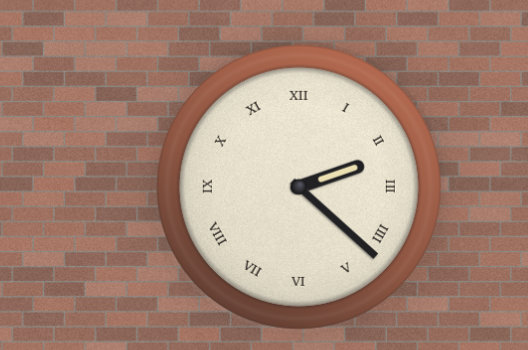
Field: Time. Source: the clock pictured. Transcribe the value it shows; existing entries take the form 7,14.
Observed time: 2,22
